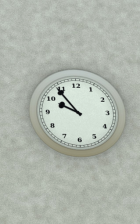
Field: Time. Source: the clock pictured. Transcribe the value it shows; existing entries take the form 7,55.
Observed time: 9,54
